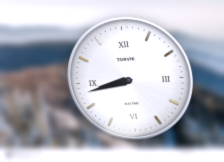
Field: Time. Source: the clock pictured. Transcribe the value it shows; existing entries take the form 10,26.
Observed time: 8,43
